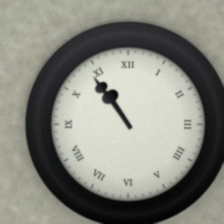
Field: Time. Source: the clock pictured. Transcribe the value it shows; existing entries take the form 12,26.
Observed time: 10,54
